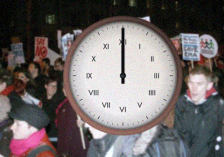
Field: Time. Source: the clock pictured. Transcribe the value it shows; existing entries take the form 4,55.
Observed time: 12,00
